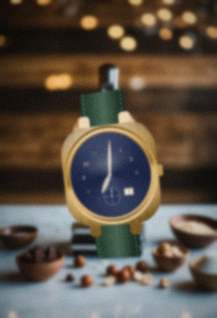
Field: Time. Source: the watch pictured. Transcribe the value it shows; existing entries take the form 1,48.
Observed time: 7,01
